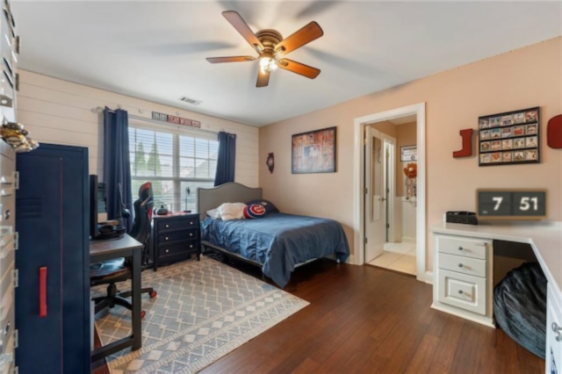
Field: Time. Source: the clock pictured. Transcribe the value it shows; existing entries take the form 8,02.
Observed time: 7,51
